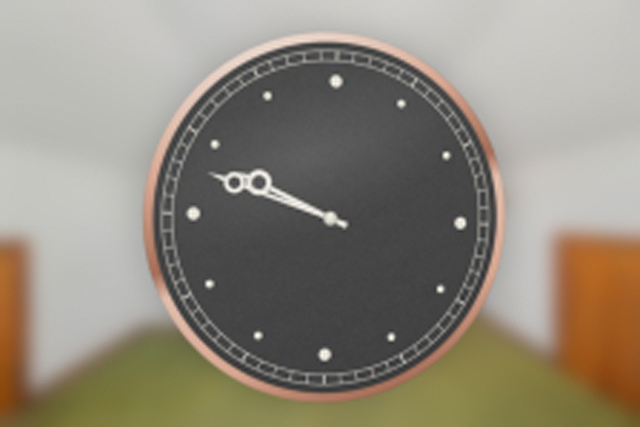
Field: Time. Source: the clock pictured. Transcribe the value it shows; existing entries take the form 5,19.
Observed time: 9,48
